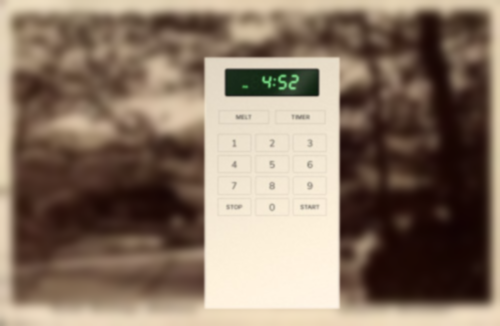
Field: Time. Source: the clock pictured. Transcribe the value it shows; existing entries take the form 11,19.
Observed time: 4,52
